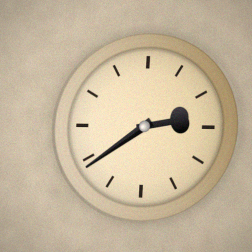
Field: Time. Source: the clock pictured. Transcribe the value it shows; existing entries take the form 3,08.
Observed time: 2,39
